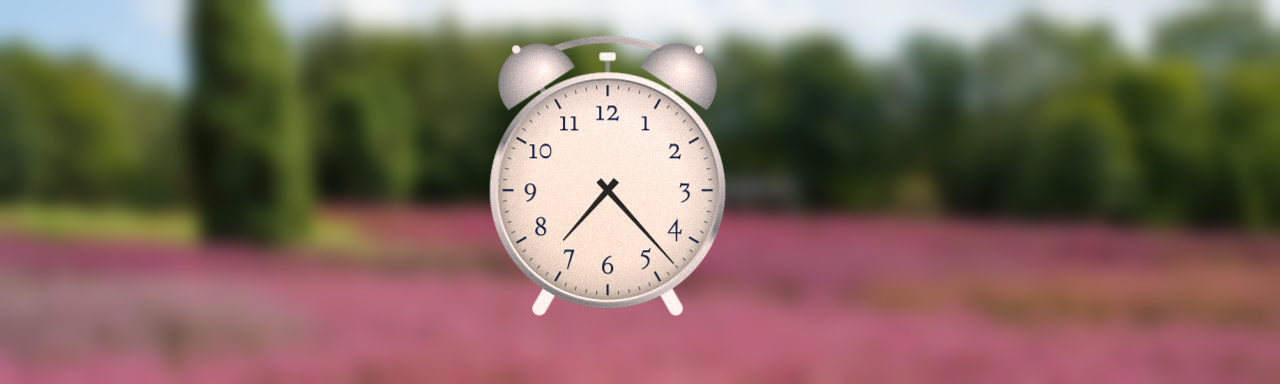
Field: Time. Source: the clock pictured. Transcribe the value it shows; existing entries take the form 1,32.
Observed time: 7,23
